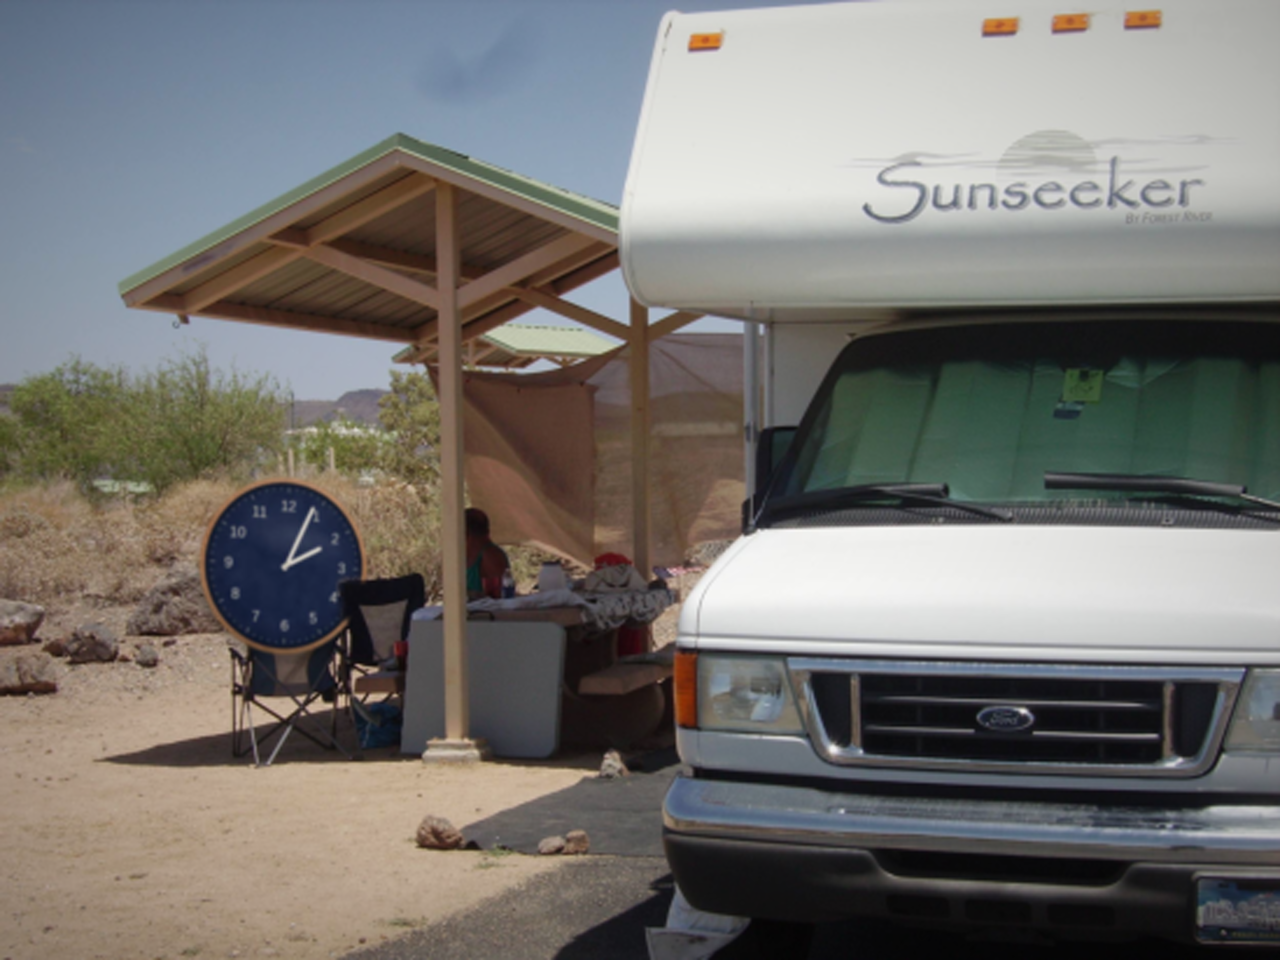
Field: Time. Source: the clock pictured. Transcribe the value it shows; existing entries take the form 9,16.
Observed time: 2,04
